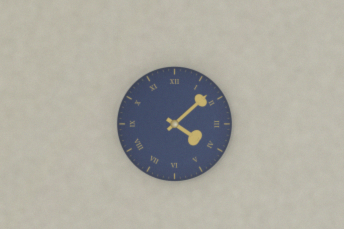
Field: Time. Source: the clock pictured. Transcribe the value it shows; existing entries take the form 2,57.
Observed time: 4,08
